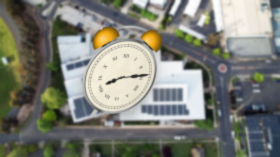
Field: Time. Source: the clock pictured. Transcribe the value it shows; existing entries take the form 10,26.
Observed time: 8,14
